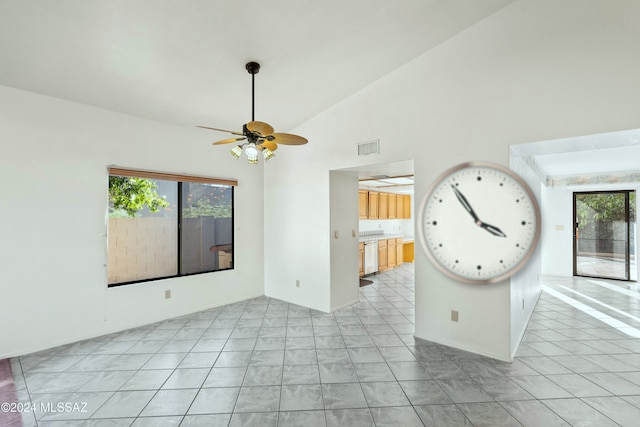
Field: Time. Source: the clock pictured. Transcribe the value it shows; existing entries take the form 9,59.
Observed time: 3,54
